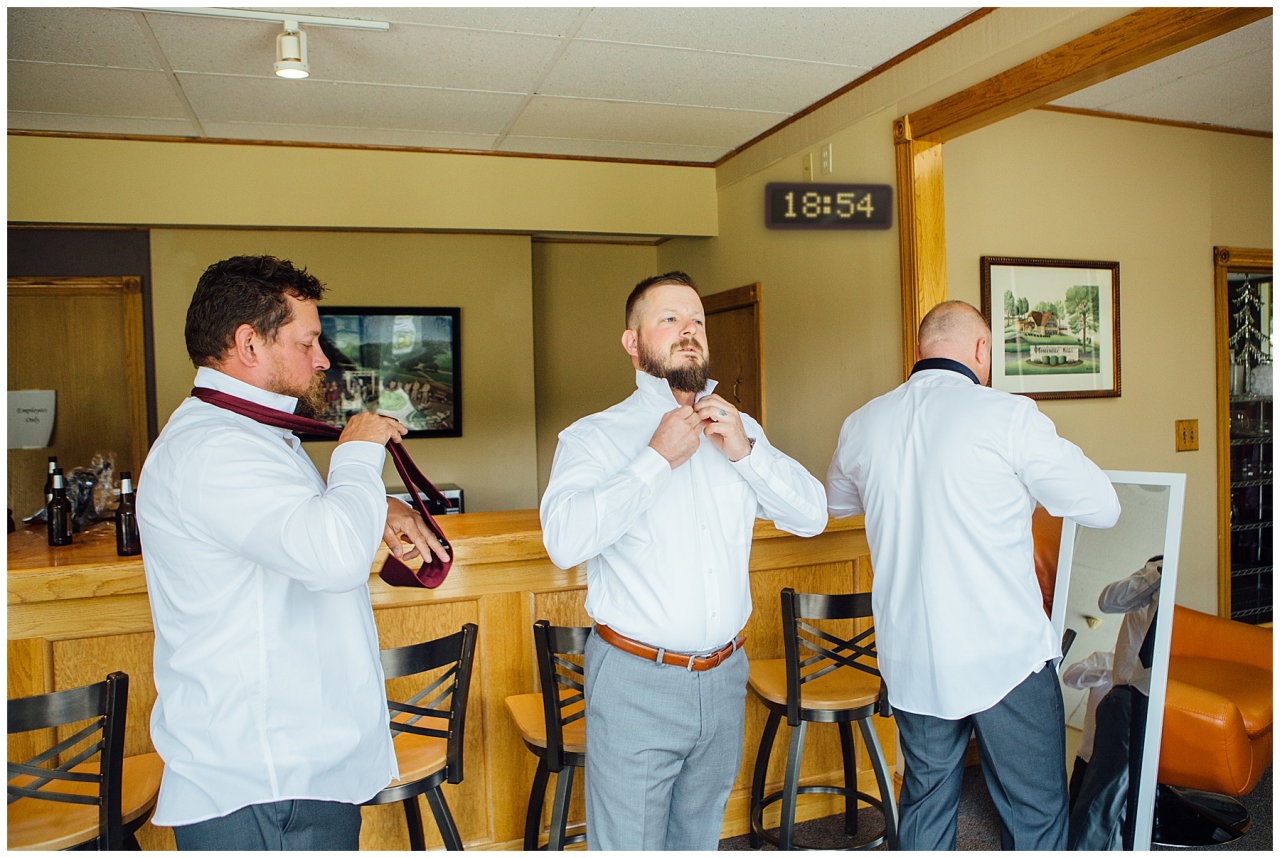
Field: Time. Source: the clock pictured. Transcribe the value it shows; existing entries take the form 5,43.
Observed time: 18,54
